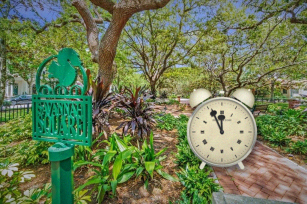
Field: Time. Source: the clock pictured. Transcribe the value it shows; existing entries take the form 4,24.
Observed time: 11,56
